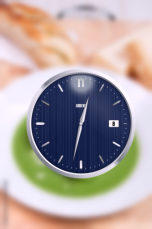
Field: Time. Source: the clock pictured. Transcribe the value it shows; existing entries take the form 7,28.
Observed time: 12,32
